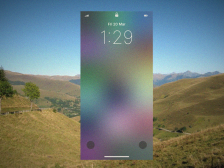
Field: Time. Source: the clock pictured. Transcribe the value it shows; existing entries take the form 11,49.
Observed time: 1,29
